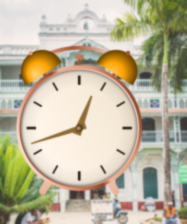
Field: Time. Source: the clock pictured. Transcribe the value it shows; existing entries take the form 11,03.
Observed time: 12,42
